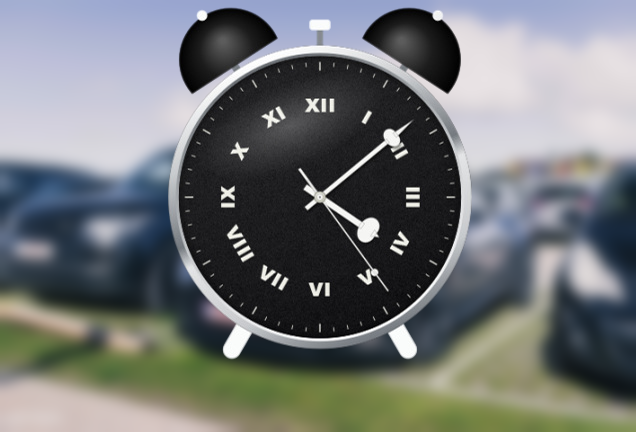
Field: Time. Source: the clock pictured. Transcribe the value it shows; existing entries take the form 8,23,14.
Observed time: 4,08,24
